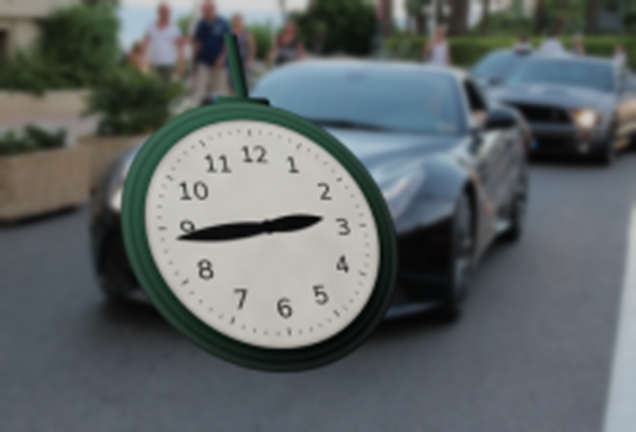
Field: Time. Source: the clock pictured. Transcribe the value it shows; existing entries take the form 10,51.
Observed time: 2,44
